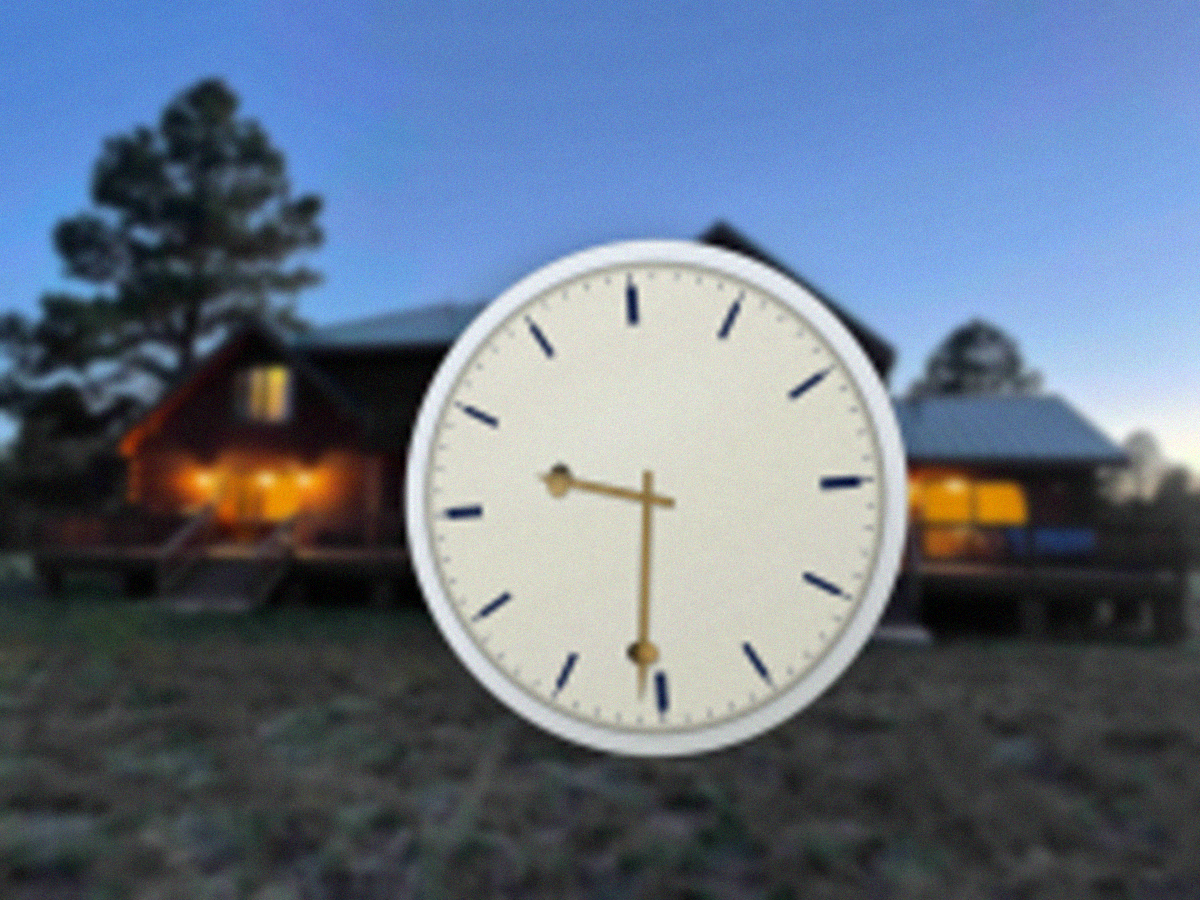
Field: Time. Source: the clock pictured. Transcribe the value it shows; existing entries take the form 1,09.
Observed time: 9,31
